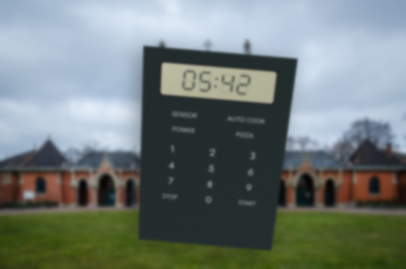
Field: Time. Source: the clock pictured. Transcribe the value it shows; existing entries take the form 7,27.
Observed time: 5,42
